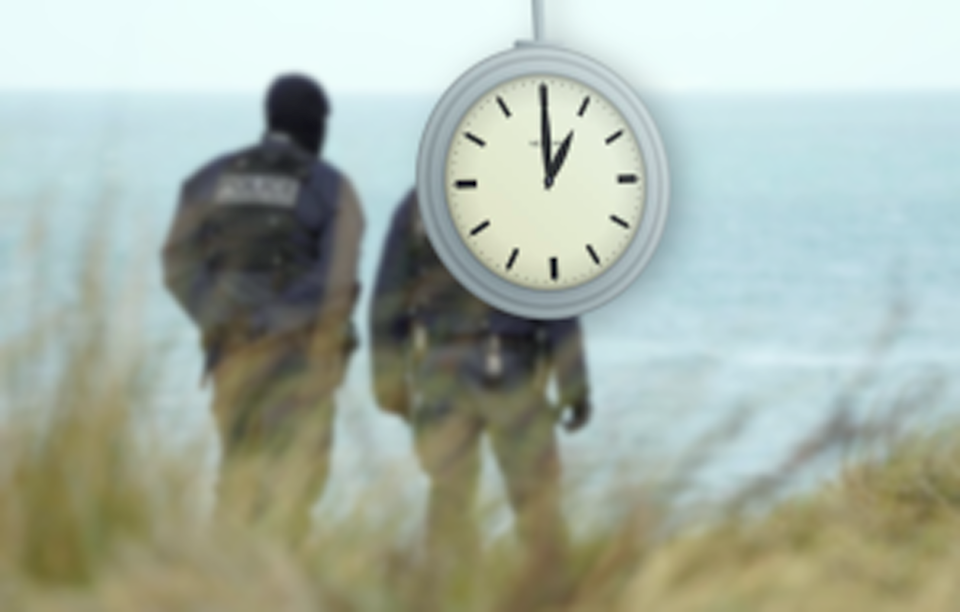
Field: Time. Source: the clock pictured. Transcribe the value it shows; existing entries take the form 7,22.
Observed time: 1,00
